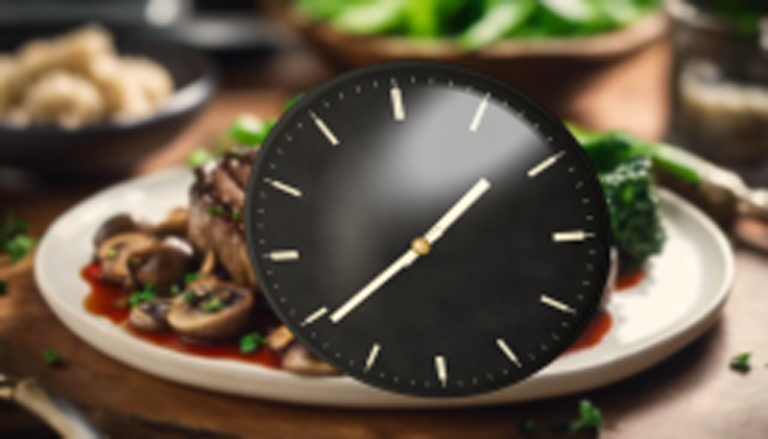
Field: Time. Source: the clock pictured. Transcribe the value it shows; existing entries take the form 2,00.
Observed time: 1,39
